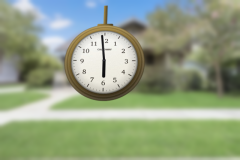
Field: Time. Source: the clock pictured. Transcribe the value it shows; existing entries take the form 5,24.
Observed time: 5,59
